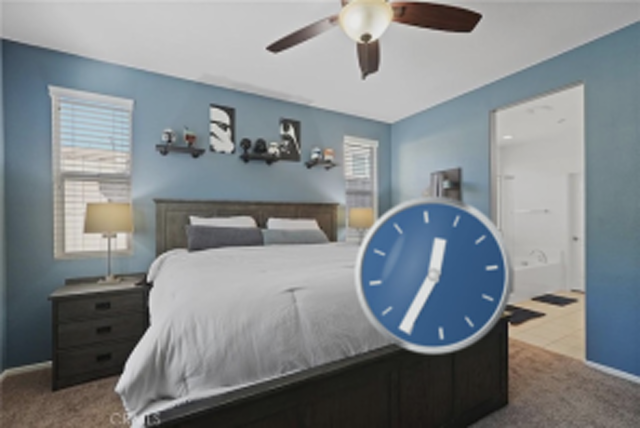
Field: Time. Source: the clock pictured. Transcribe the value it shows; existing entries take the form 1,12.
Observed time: 12,36
